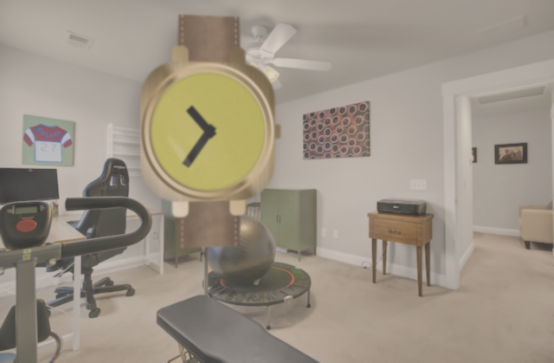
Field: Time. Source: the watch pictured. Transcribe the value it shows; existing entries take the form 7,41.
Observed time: 10,36
